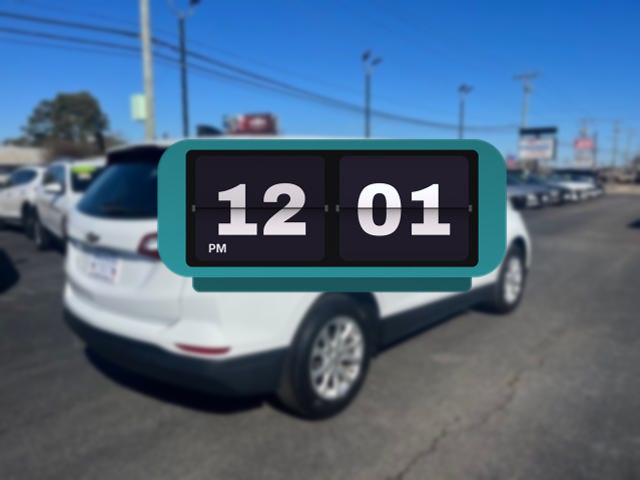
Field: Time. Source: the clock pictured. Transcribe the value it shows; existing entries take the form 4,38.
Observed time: 12,01
